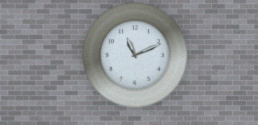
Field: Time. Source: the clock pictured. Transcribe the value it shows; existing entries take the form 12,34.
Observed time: 11,11
